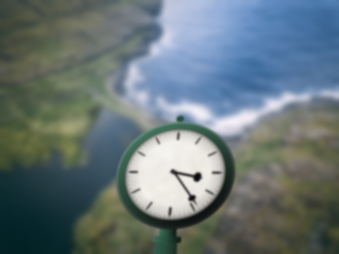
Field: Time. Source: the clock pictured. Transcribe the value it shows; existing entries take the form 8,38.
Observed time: 3,24
